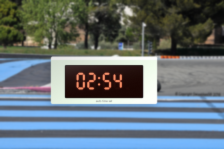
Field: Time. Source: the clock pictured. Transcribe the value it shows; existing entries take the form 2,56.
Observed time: 2,54
